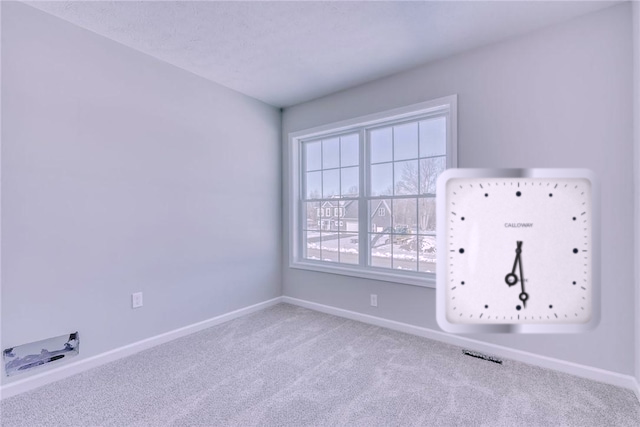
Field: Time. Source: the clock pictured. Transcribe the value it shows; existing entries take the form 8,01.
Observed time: 6,29
